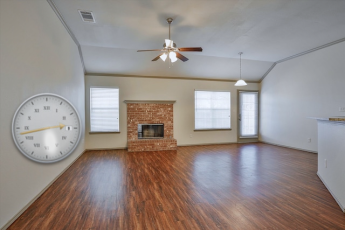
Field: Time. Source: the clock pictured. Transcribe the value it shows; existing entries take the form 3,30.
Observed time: 2,43
